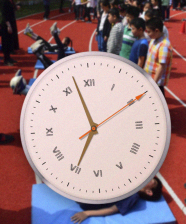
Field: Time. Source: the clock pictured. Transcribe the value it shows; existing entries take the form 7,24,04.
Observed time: 6,57,10
